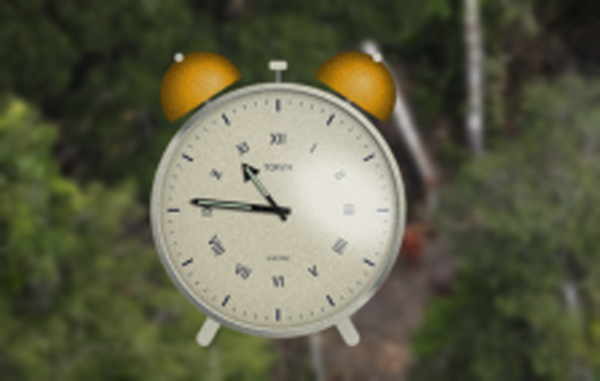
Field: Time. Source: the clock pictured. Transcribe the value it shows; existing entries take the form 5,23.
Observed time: 10,46
